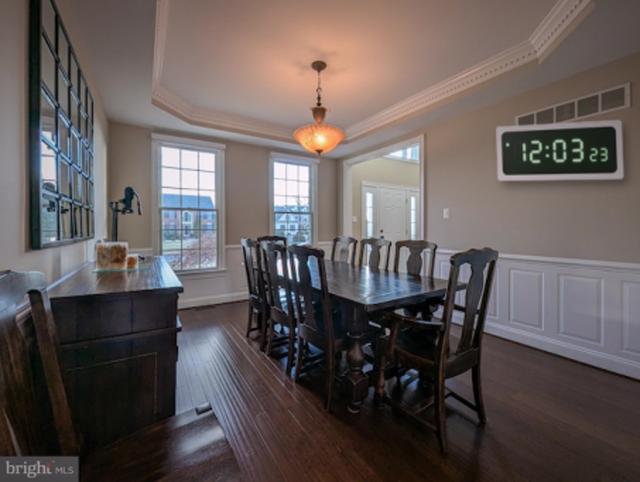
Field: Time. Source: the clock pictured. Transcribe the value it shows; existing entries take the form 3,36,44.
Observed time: 12,03,23
